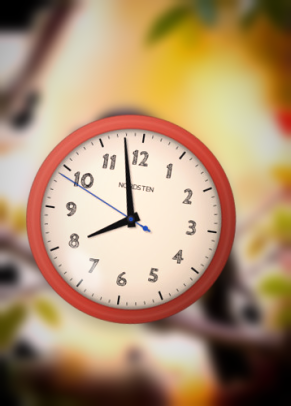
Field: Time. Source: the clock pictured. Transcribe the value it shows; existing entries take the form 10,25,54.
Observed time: 7,57,49
